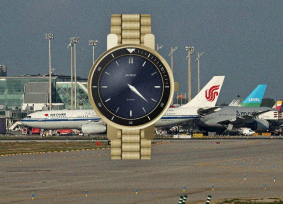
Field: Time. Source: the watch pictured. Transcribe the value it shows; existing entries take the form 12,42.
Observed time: 4,22
